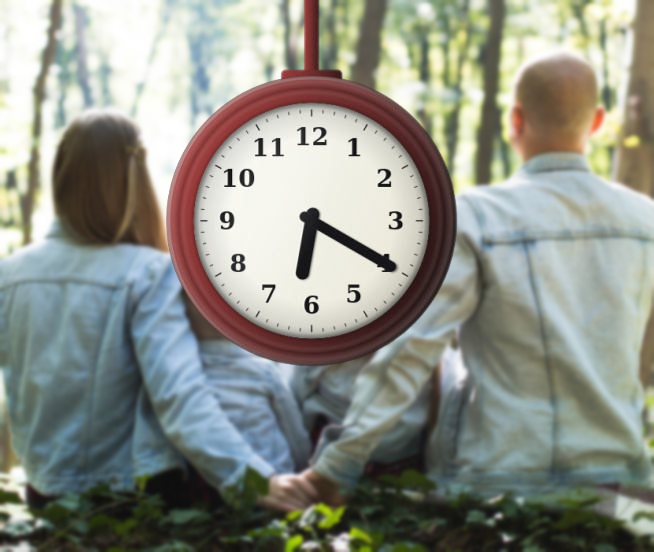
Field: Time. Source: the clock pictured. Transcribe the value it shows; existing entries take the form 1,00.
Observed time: 6,20
